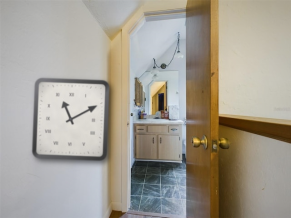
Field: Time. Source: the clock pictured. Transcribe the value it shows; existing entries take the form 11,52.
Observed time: 11,10
